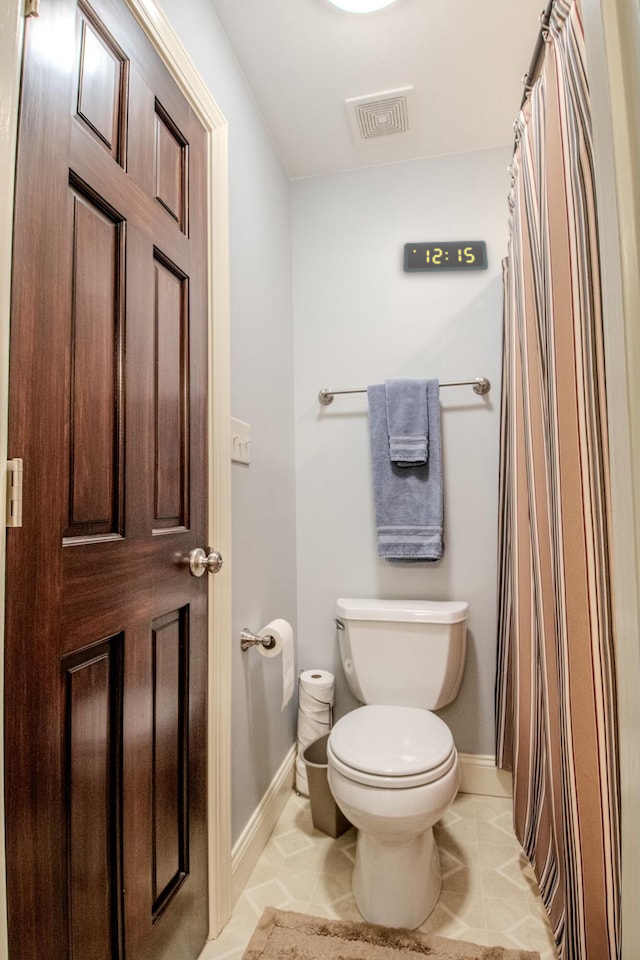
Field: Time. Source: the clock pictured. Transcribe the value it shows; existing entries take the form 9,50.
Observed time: 12,15
